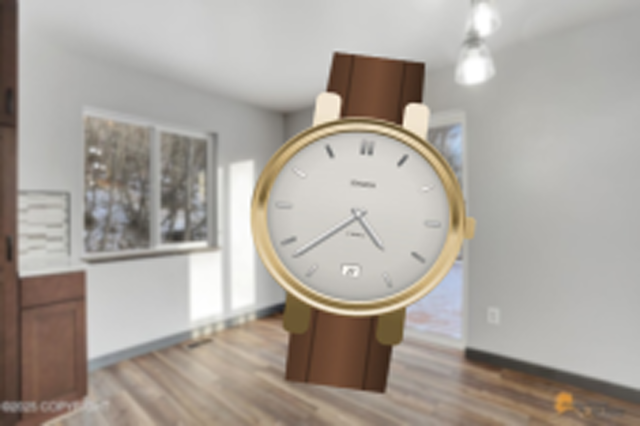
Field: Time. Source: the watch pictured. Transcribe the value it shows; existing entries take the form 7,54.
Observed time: 4,38
